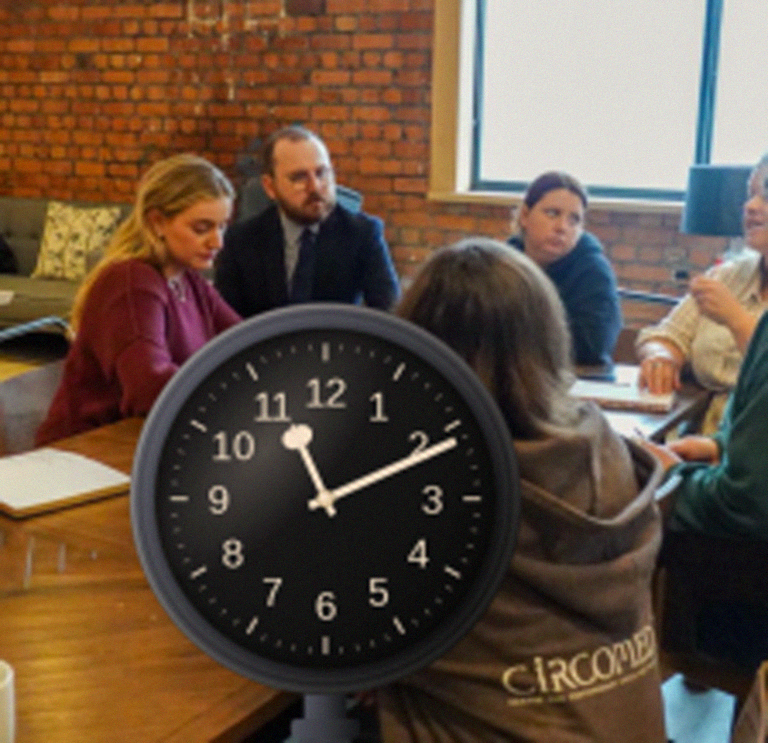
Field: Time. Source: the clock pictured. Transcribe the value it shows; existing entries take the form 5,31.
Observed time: 11,11
